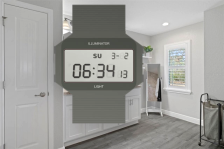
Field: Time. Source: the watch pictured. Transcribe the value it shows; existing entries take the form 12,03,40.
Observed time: 6,34,13
